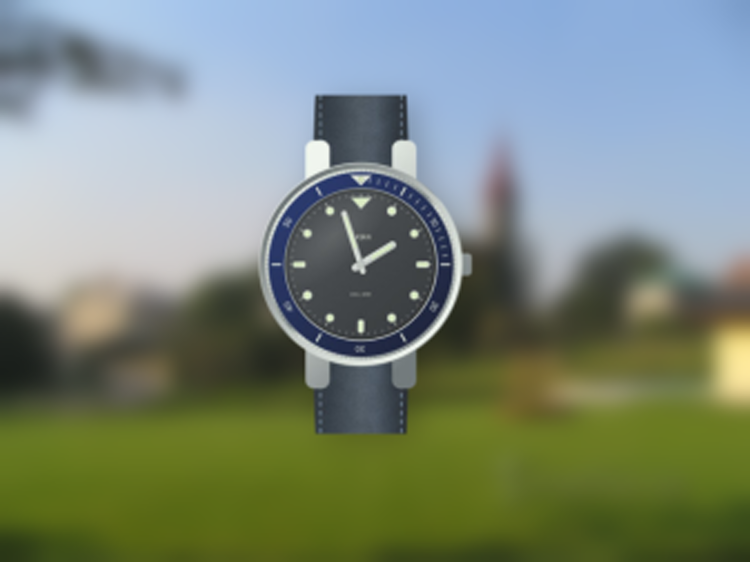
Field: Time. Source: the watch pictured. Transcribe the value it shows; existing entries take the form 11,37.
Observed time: 1,57
